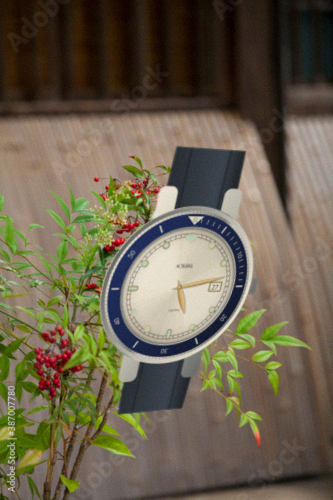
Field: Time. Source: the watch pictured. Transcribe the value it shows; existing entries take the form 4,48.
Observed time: 5,13
